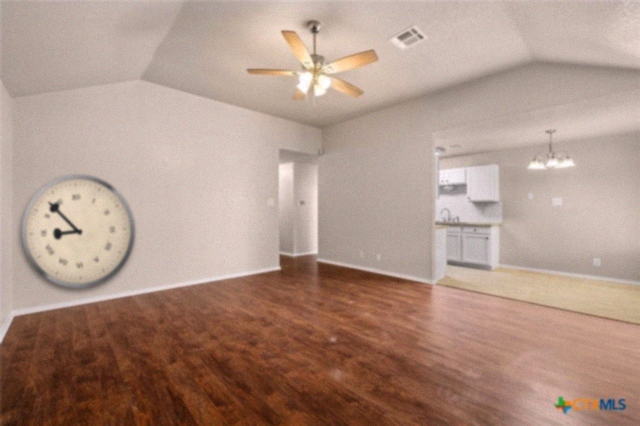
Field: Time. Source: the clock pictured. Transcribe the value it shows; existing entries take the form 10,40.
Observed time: 8,53
